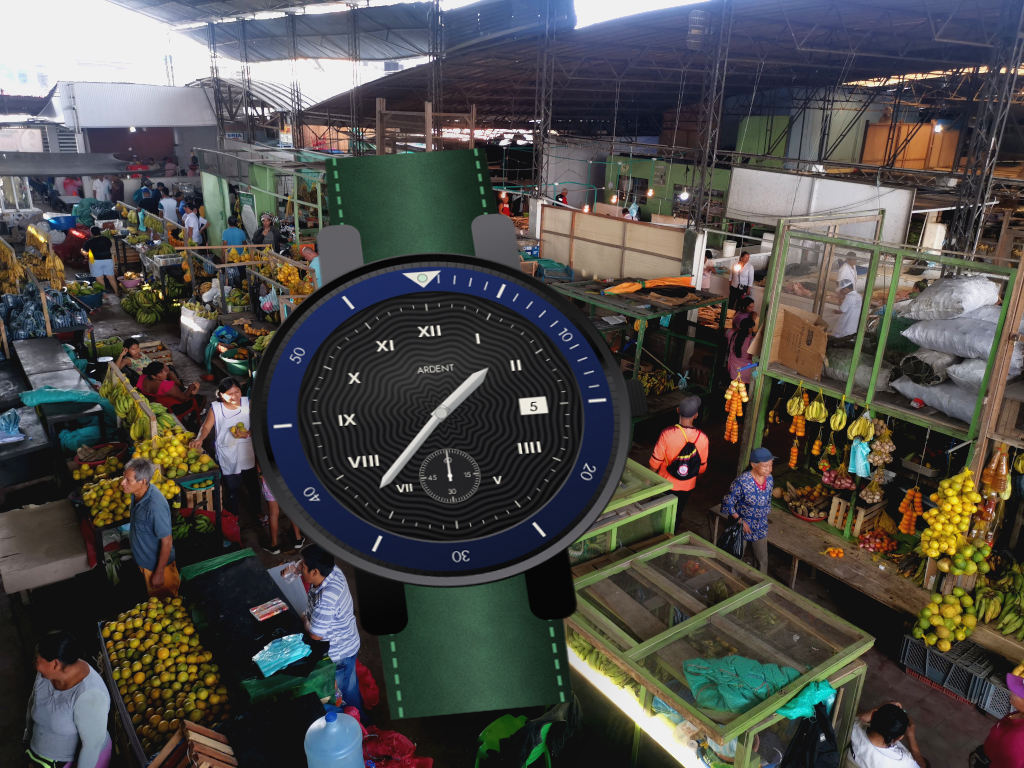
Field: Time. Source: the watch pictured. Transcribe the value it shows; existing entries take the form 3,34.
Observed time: 1,37
